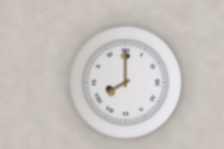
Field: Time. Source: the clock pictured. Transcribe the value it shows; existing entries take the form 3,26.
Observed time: 8,00
